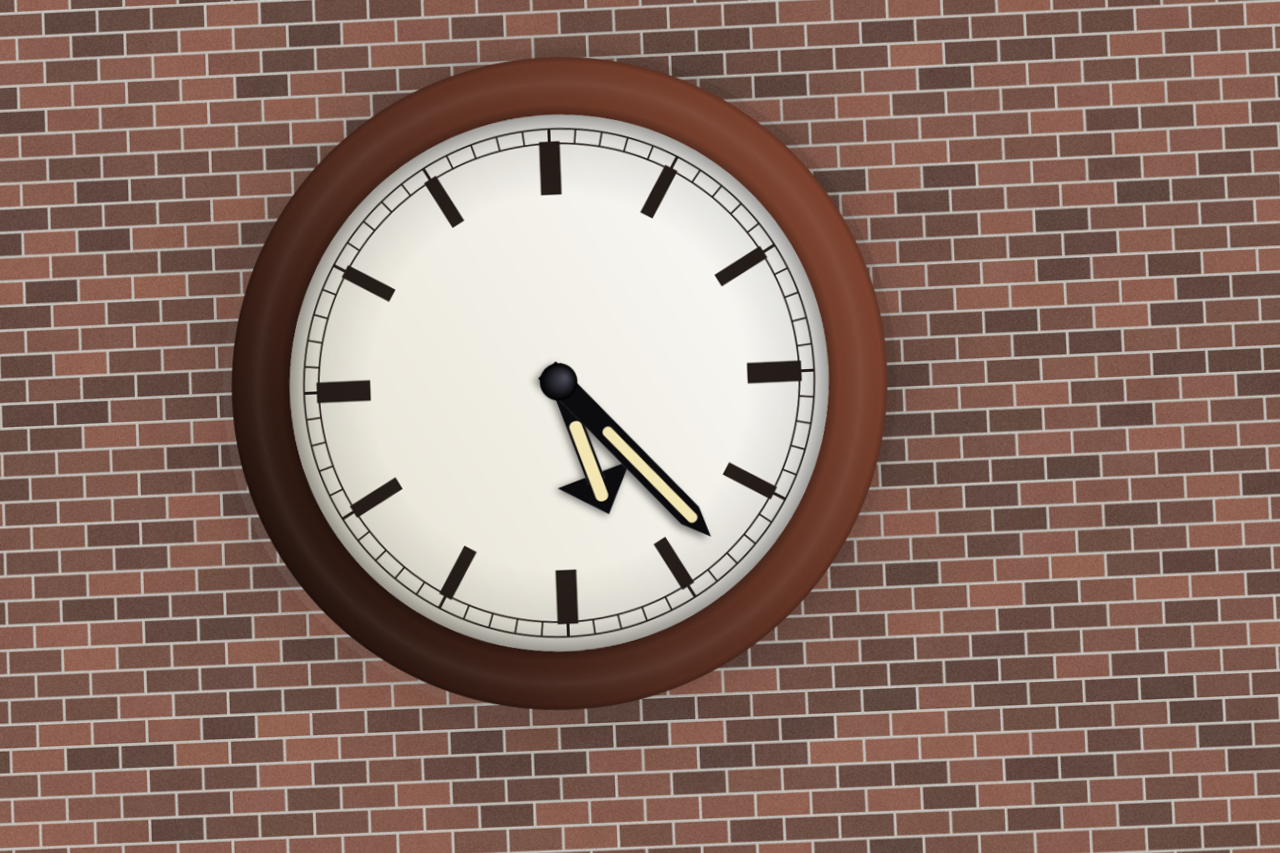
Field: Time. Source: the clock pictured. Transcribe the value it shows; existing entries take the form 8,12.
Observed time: 5,23
